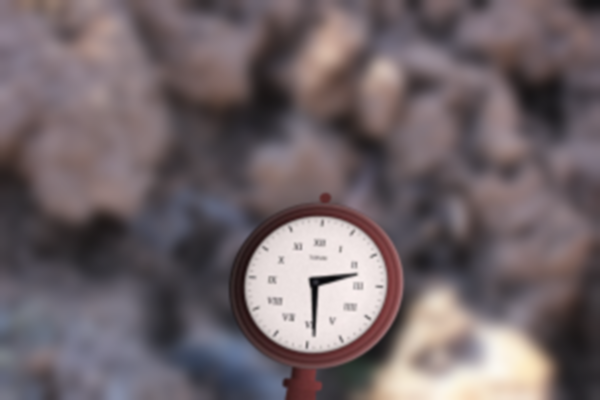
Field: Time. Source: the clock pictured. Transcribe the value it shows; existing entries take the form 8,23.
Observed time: 2,29
